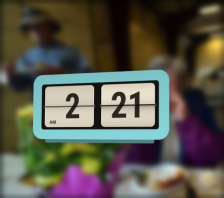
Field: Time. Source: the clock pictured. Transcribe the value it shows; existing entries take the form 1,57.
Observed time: 2,21
